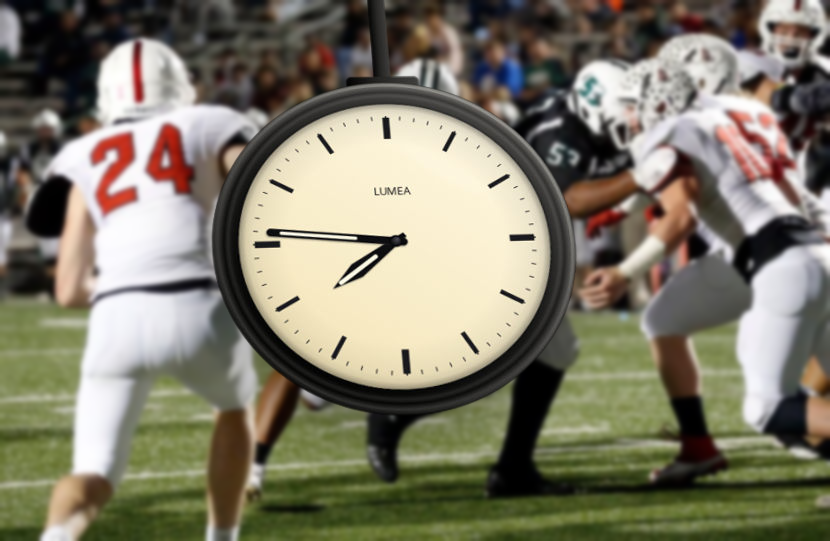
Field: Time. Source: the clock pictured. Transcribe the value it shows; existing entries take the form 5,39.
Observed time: 7,46
